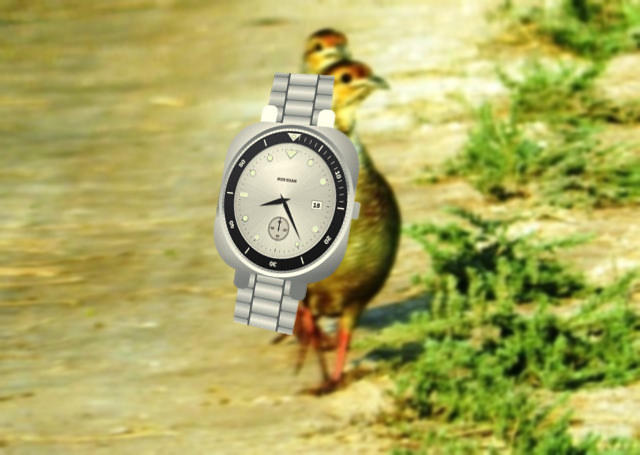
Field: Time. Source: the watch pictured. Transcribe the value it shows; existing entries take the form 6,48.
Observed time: 8,24
